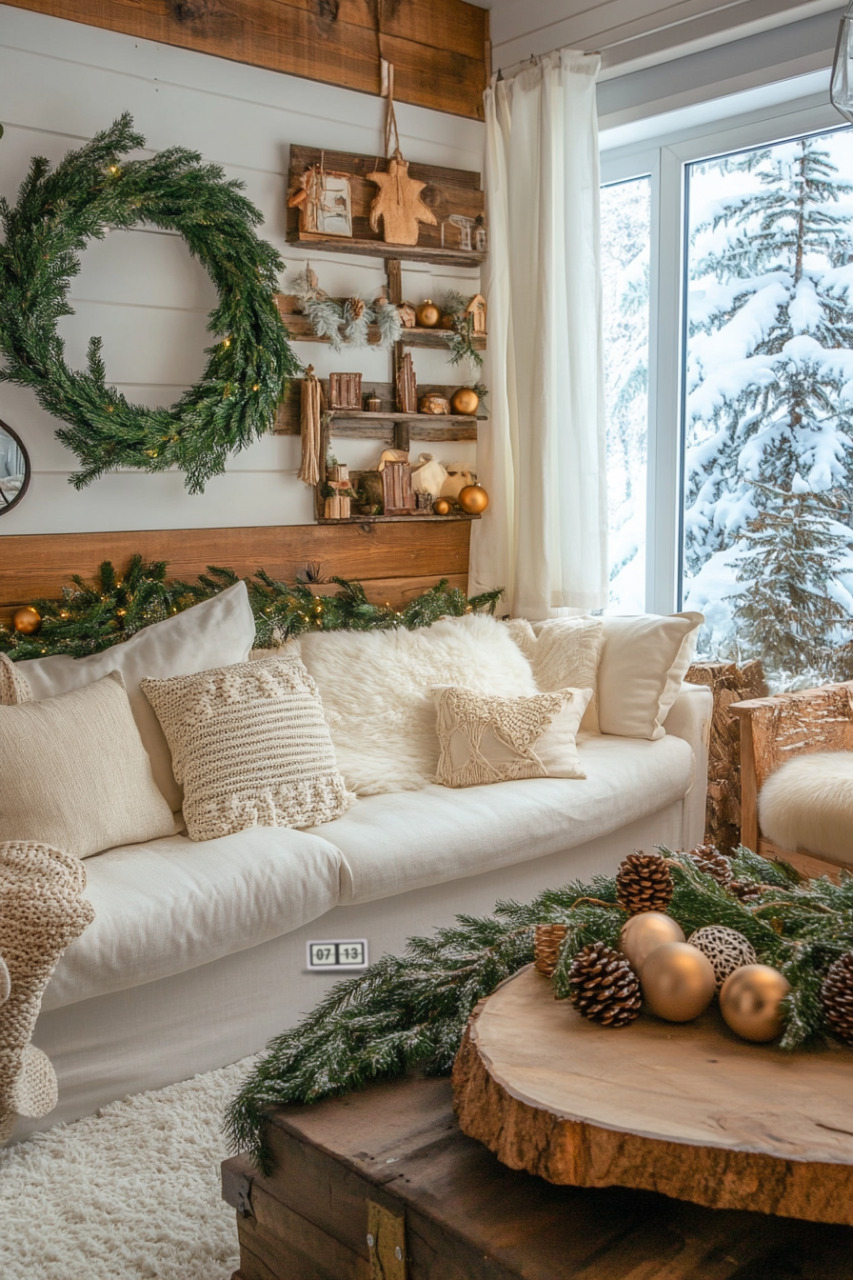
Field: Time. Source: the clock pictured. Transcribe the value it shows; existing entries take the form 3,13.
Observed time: 7,13
